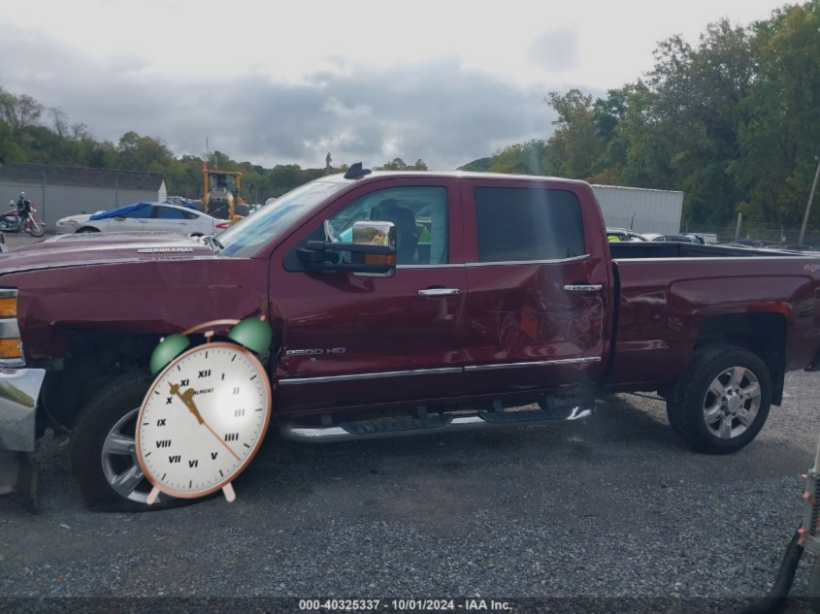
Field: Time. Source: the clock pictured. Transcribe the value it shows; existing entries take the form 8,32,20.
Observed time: 10,52,22
